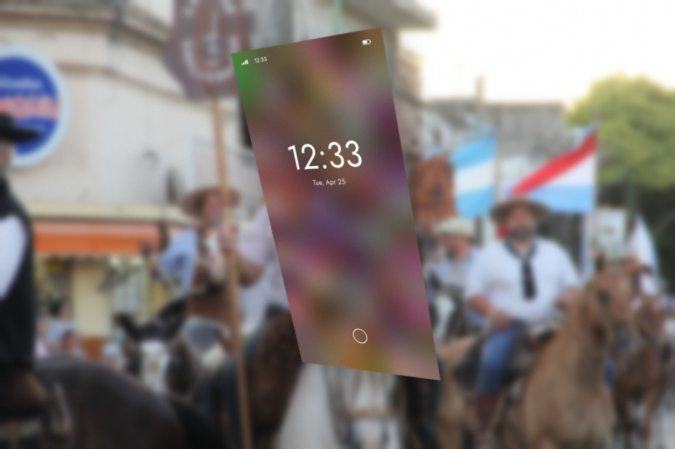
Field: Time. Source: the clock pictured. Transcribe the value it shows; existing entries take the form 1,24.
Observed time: 12,33
